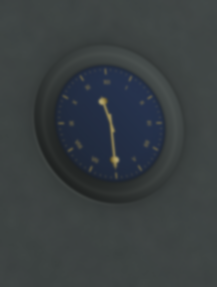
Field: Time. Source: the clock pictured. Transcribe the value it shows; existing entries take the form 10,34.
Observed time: 11,30
